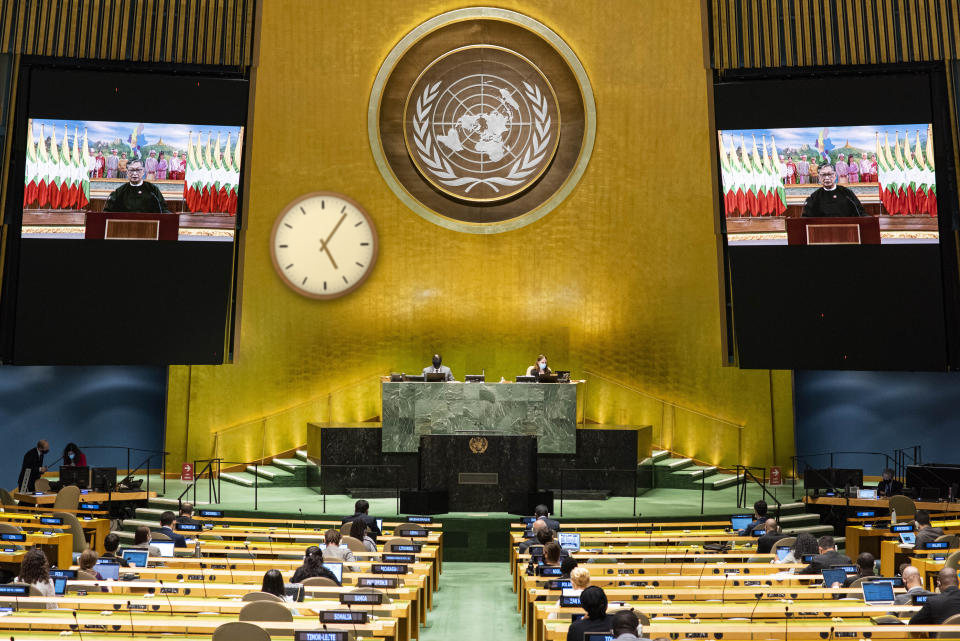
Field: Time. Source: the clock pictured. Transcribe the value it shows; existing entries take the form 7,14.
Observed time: 5,06
